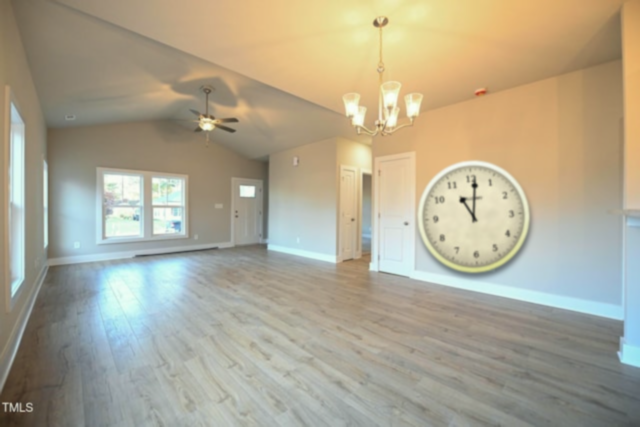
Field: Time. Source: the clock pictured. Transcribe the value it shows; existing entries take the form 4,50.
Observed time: 11,01
